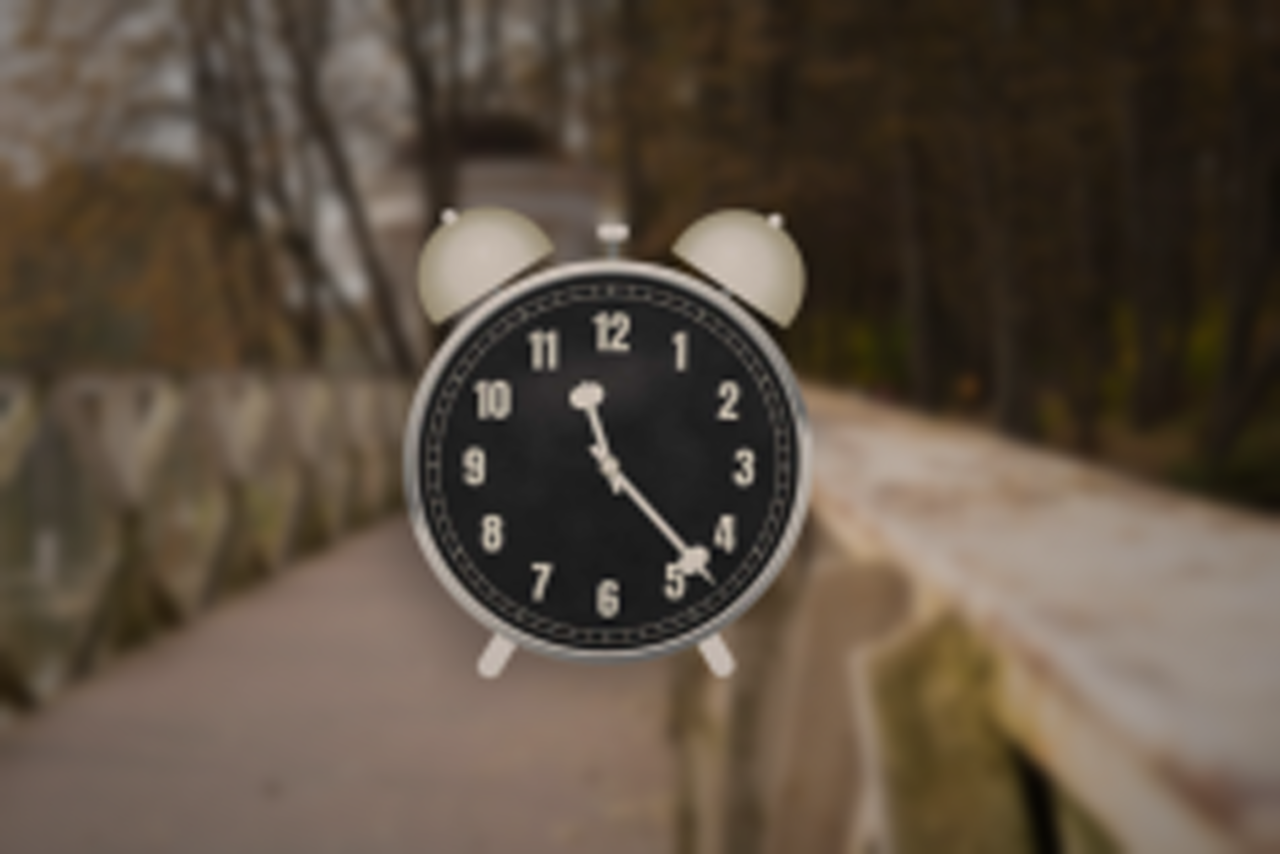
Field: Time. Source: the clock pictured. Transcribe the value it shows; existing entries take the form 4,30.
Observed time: 11,23
